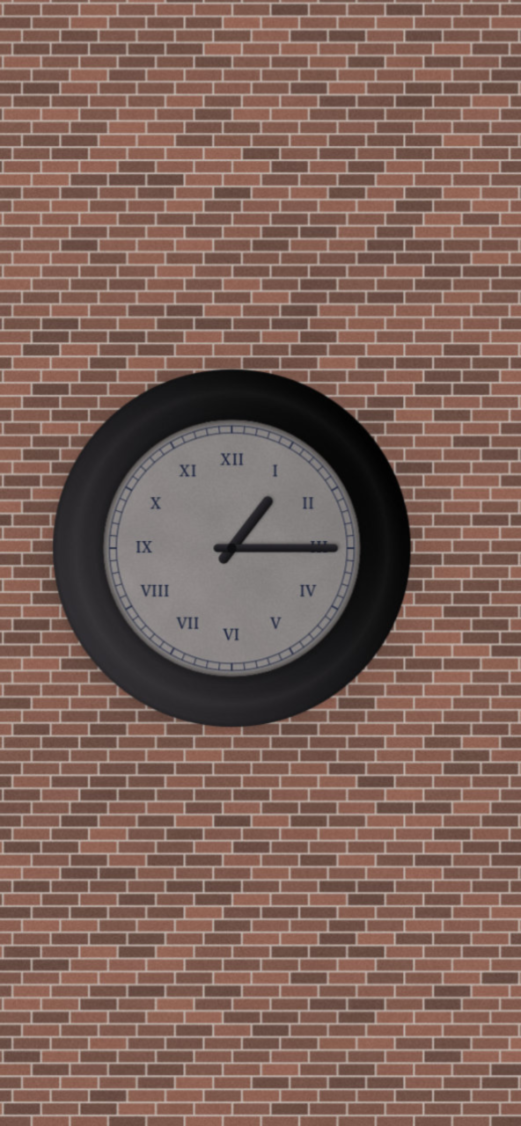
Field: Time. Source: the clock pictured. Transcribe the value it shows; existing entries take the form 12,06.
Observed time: 1,15
